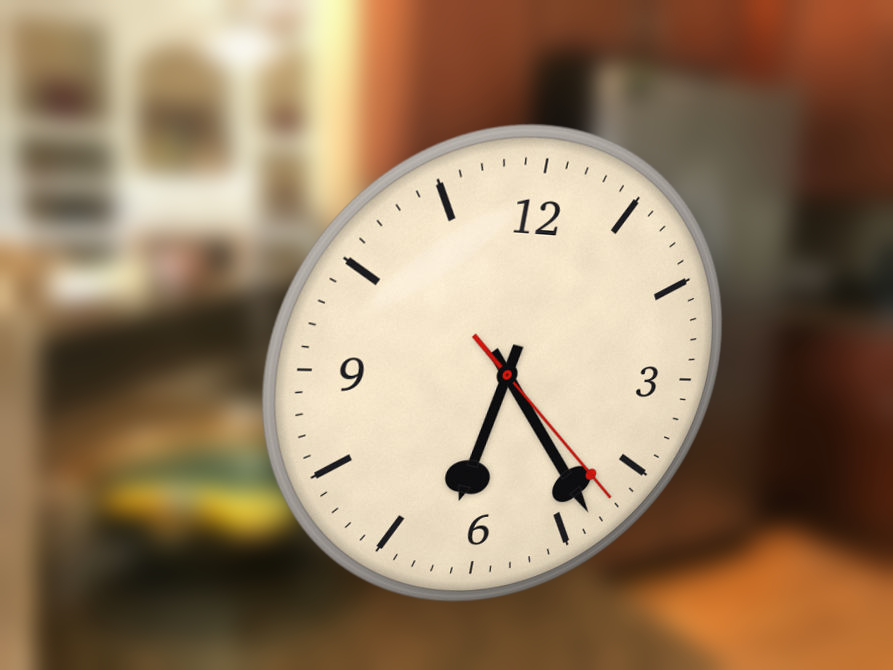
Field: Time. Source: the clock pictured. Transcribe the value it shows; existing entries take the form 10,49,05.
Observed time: 6,23,22
